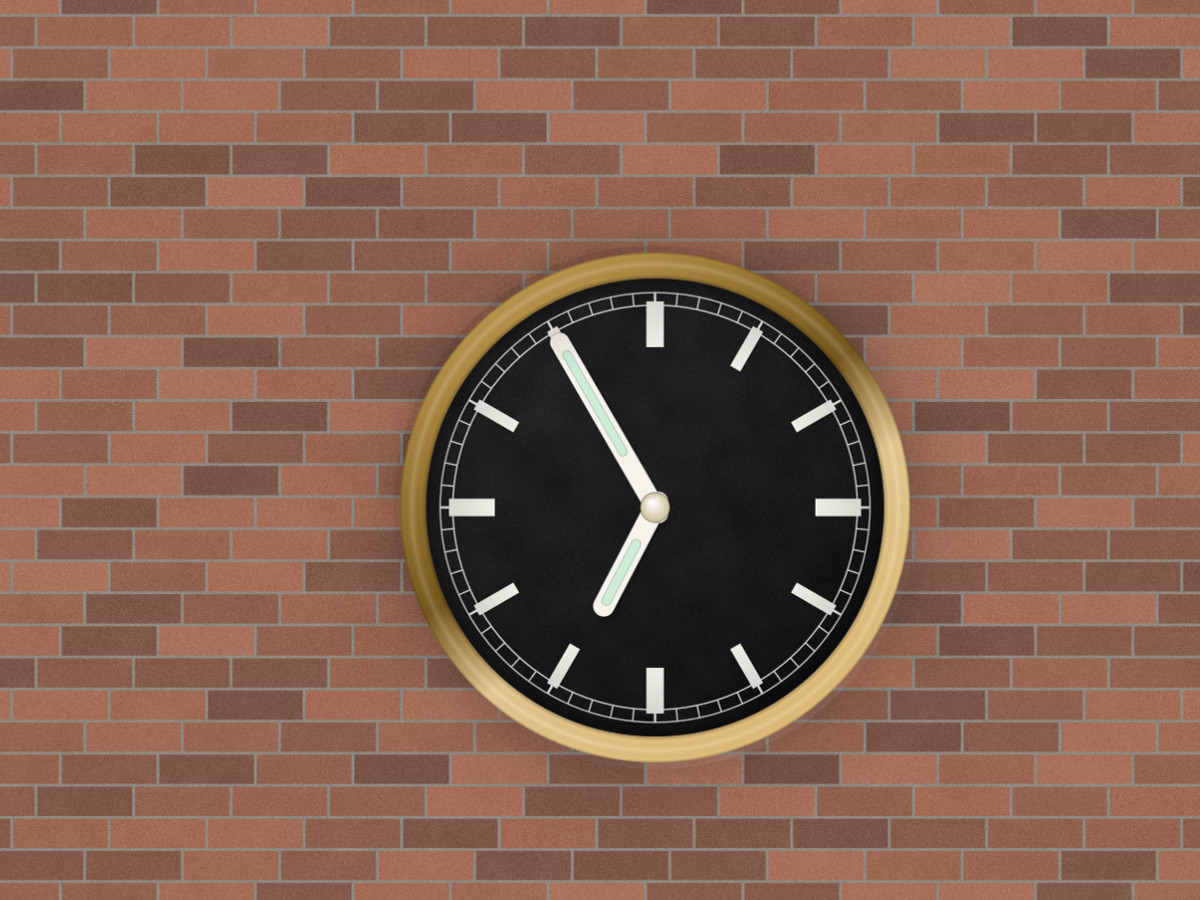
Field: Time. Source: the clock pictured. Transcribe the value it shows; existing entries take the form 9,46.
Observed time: 6,55
